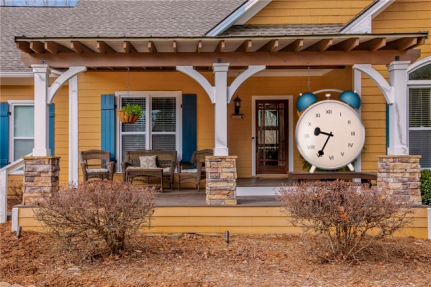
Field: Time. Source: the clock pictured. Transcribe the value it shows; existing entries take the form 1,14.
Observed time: 9,35
